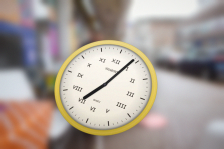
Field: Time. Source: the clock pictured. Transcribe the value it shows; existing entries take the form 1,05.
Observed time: 7,04
